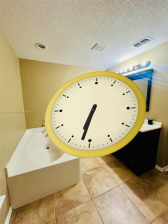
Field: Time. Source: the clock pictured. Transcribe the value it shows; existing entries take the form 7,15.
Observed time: 6,32
